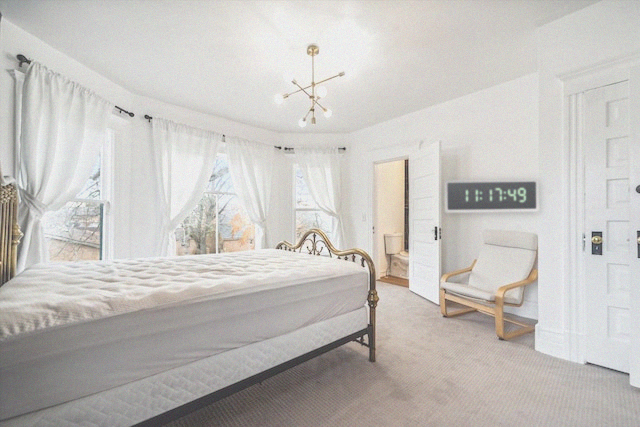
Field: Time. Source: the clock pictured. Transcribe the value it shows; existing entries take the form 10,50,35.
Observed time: 11,17,49
